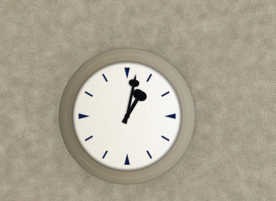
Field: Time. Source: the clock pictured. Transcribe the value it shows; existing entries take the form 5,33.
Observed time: 1,02
